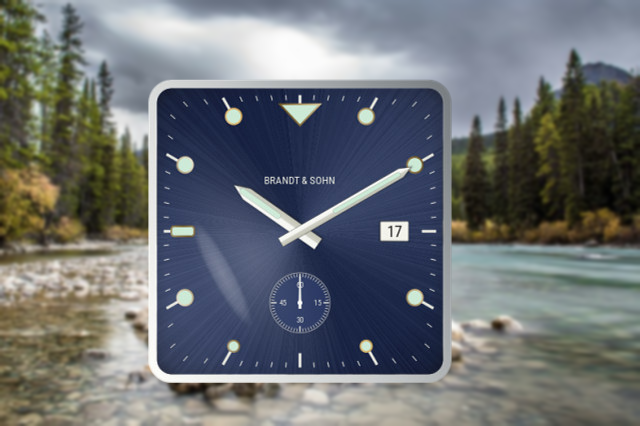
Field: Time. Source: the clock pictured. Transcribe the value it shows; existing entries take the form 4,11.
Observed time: 10,10
